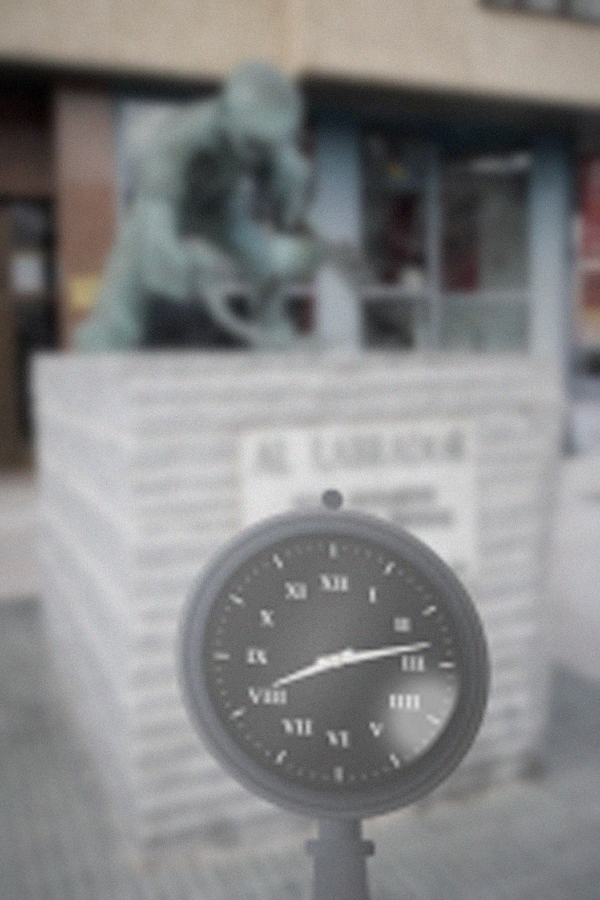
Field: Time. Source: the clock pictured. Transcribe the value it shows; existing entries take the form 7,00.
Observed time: 8,13
